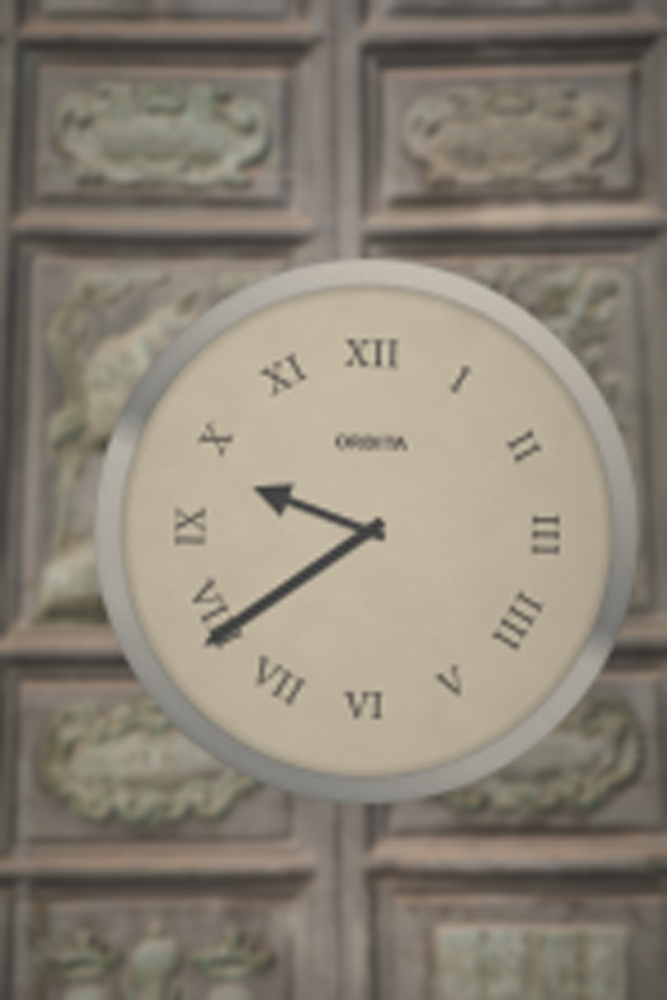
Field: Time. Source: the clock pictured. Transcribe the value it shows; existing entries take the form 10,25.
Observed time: 9,39
